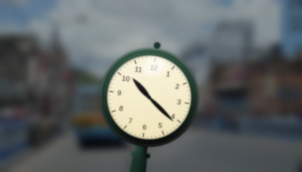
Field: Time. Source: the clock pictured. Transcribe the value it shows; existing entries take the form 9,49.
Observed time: 10,21
